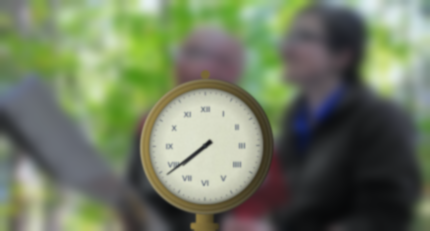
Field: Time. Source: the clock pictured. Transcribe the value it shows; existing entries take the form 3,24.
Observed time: 7,39
